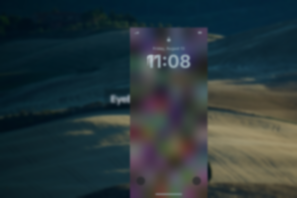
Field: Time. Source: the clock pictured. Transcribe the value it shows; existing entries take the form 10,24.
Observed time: 11,08
